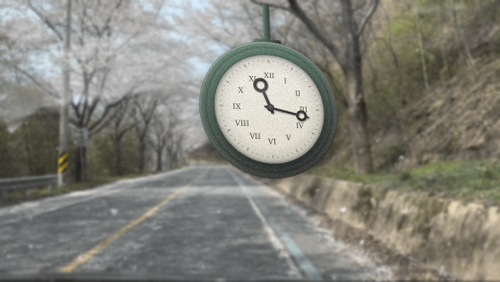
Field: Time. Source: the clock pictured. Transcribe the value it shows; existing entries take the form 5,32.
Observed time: 11,17
